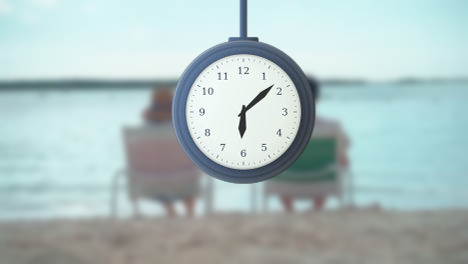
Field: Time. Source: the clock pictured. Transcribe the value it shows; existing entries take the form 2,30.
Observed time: 6,08
